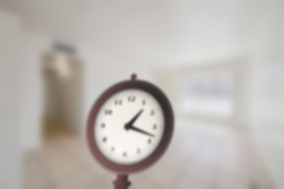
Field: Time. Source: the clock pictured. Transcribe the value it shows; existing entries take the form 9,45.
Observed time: 1,18
